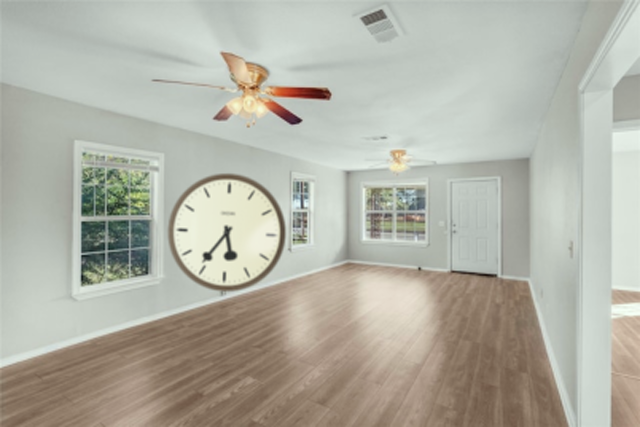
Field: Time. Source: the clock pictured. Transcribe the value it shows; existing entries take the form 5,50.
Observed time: 5,36
